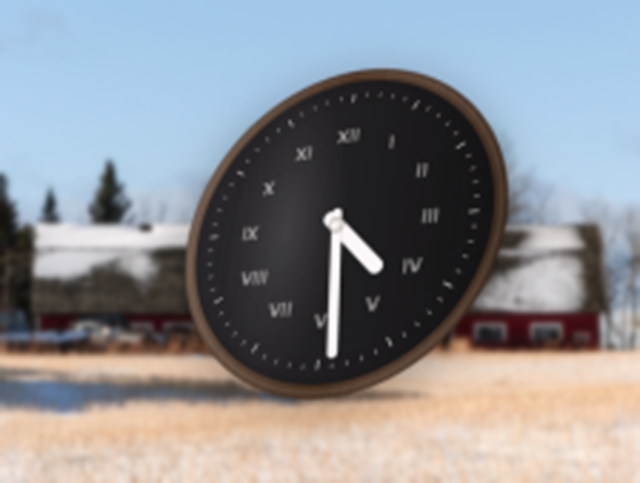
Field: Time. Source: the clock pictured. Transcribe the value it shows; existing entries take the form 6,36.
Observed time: 4,29
